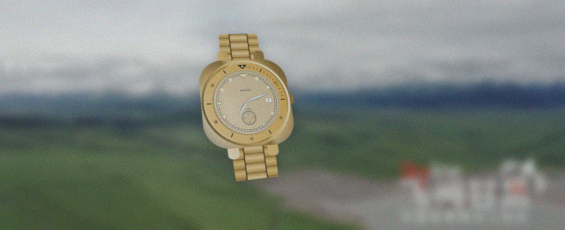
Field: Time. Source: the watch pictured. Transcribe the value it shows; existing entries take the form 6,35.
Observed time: 7,12
